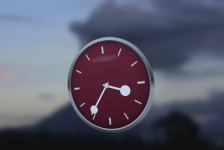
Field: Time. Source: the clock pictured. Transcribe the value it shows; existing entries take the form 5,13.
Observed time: 3,36
